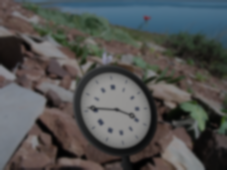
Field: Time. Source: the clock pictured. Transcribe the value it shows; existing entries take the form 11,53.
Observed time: 3,46
